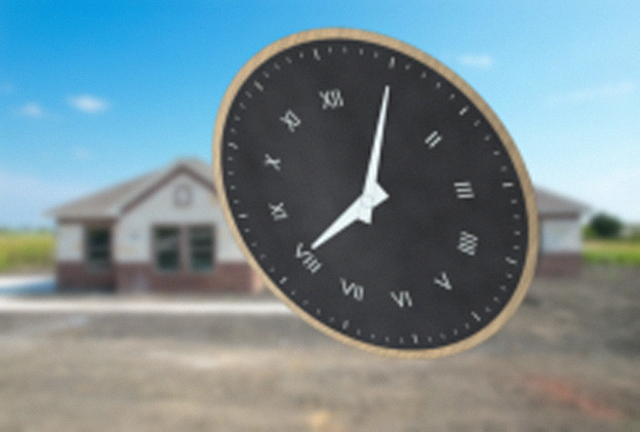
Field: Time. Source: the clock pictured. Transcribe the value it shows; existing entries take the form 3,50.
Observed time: 8,05
